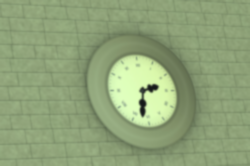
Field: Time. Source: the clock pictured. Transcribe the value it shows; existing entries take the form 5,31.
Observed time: 2,32
